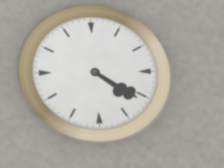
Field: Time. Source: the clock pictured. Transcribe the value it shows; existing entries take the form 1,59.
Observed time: 4,21
